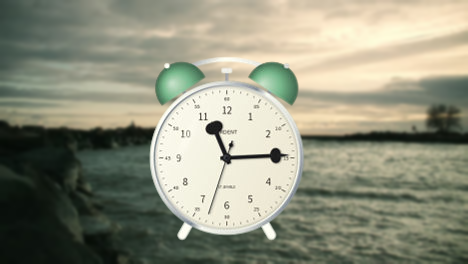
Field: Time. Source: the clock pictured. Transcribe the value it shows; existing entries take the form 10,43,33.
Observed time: 11,14,33
